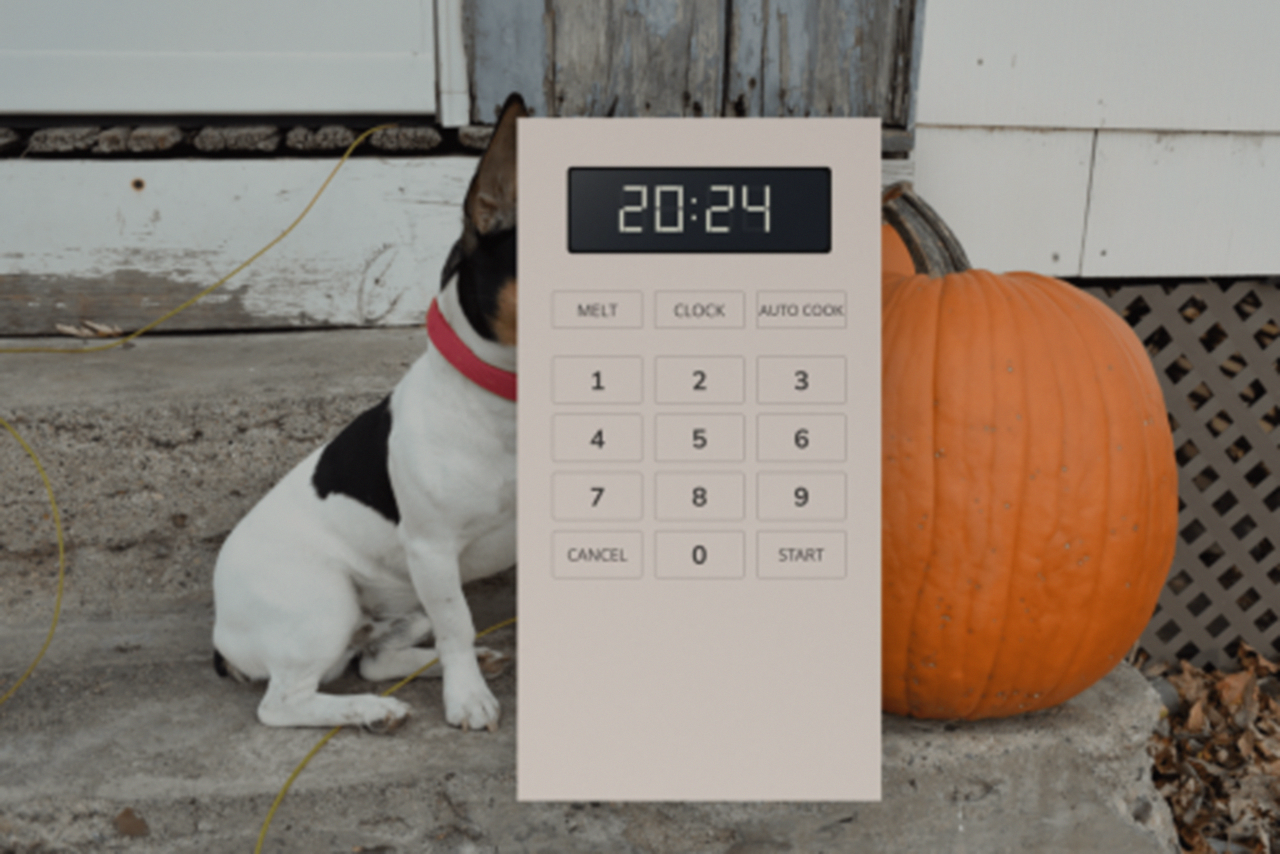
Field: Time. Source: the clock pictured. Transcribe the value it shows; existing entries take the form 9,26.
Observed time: 20,24
